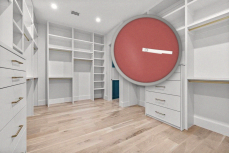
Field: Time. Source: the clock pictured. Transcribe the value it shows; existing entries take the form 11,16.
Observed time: 3,16
